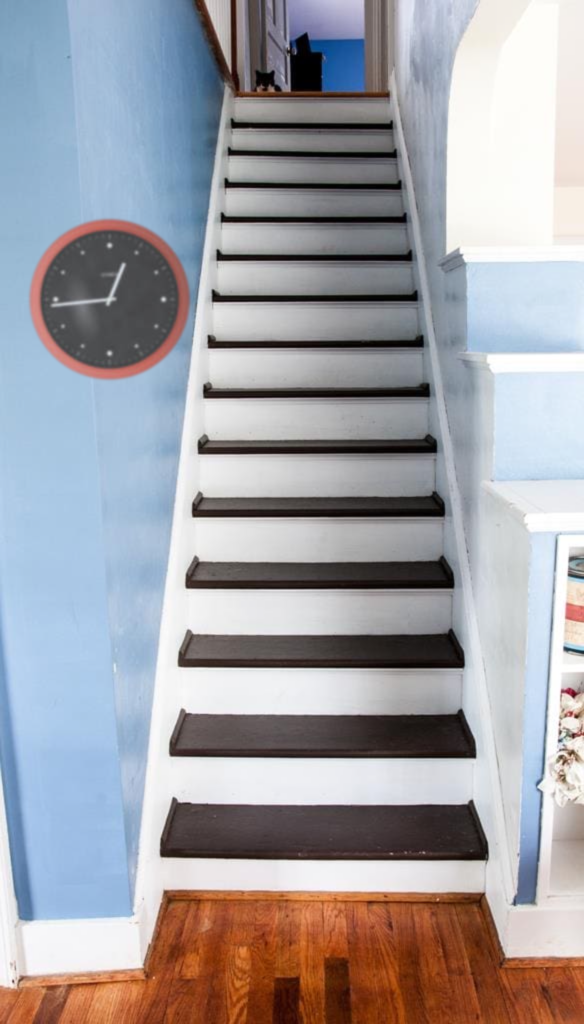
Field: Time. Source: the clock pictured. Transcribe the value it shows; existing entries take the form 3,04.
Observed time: 12,44
